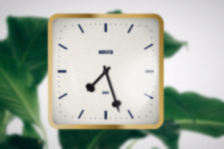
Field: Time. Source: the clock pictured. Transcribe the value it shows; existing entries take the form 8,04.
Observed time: 7,27
